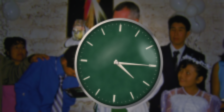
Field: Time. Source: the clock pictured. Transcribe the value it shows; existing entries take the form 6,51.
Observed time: 4,15
